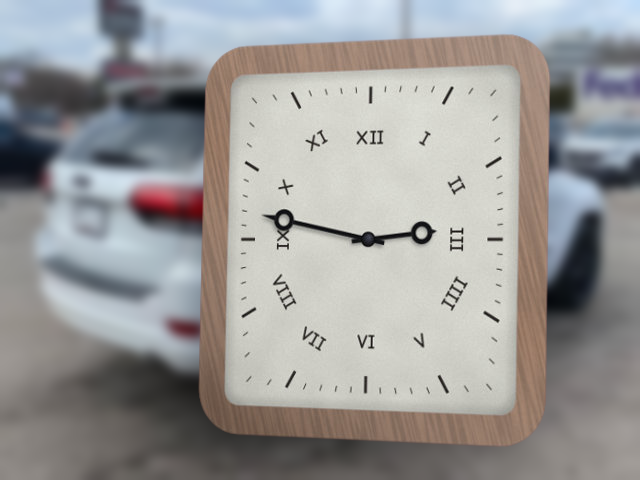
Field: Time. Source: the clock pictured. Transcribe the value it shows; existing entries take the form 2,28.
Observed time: 2,47
